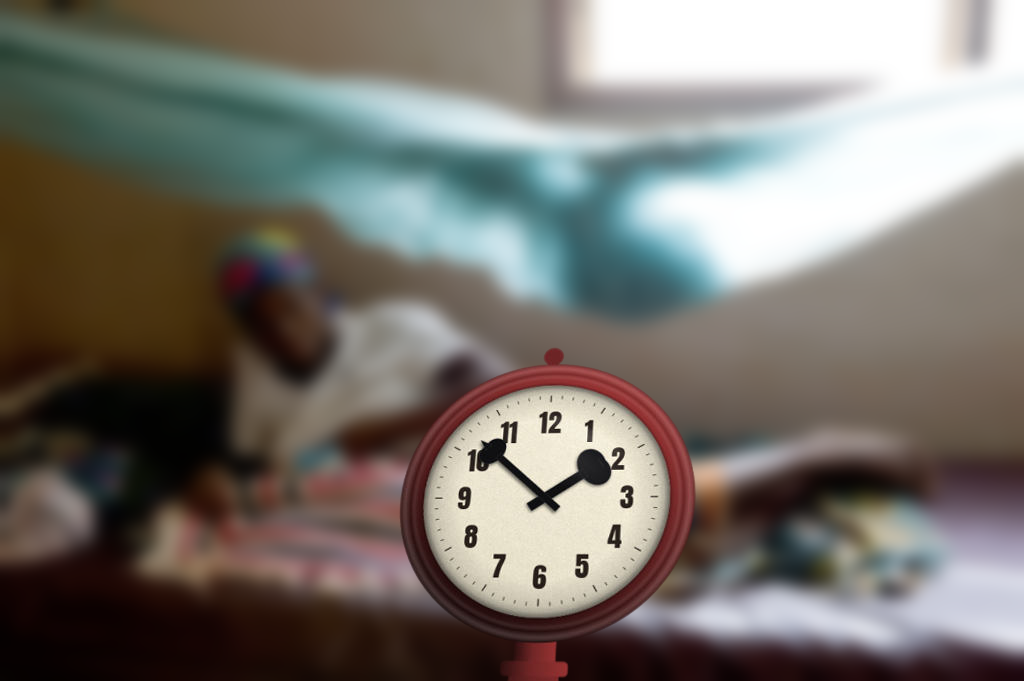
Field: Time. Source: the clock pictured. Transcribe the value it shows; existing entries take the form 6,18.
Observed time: 1,52
